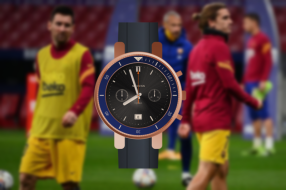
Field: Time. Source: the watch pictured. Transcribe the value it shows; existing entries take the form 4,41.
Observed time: 7,57
